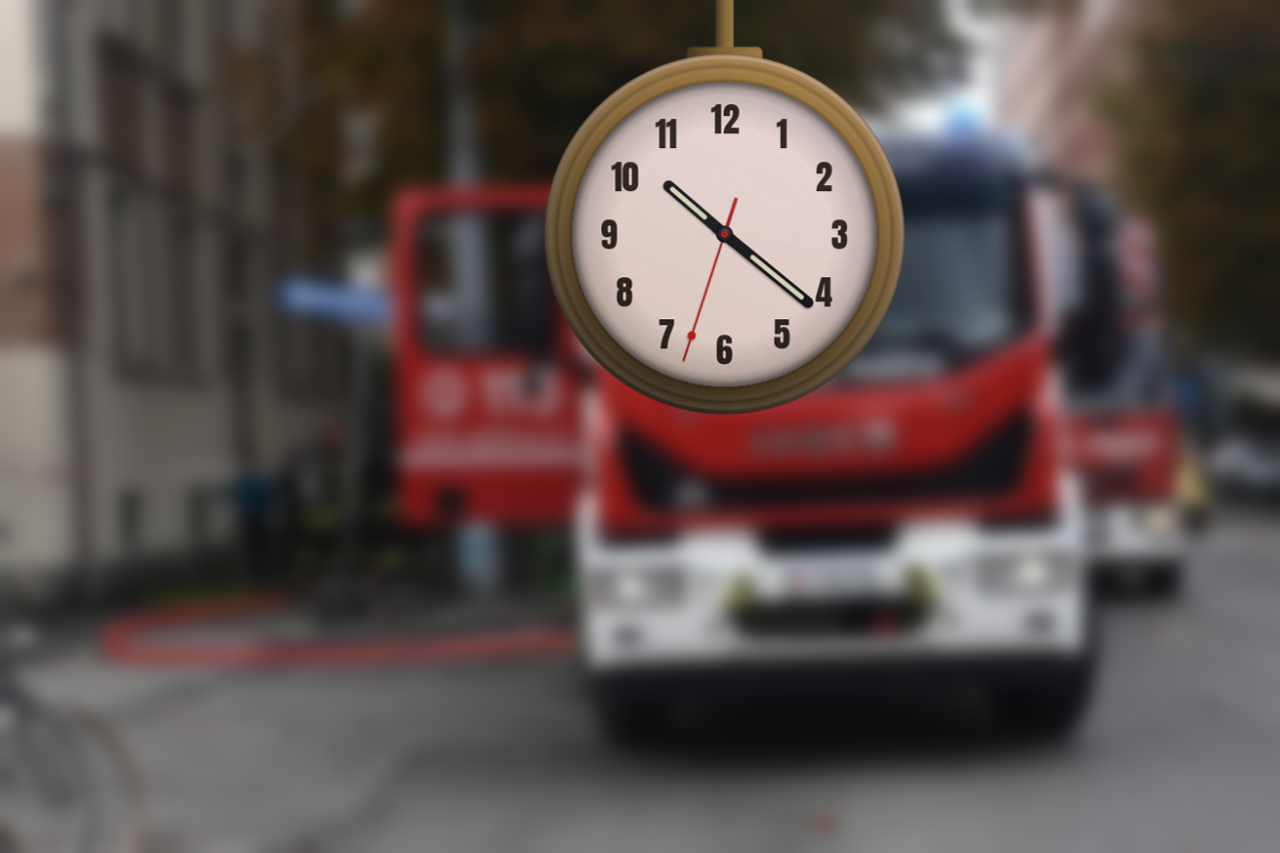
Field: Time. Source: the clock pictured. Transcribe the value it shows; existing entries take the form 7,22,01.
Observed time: 10,21,33
